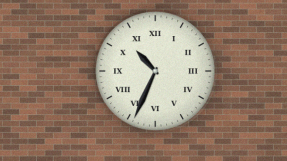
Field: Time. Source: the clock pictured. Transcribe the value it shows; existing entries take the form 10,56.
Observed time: 10,34
